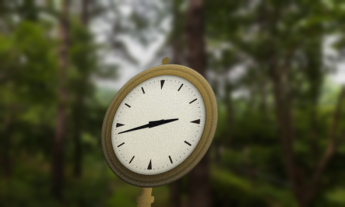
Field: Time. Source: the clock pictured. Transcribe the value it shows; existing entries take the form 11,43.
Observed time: 2,43
